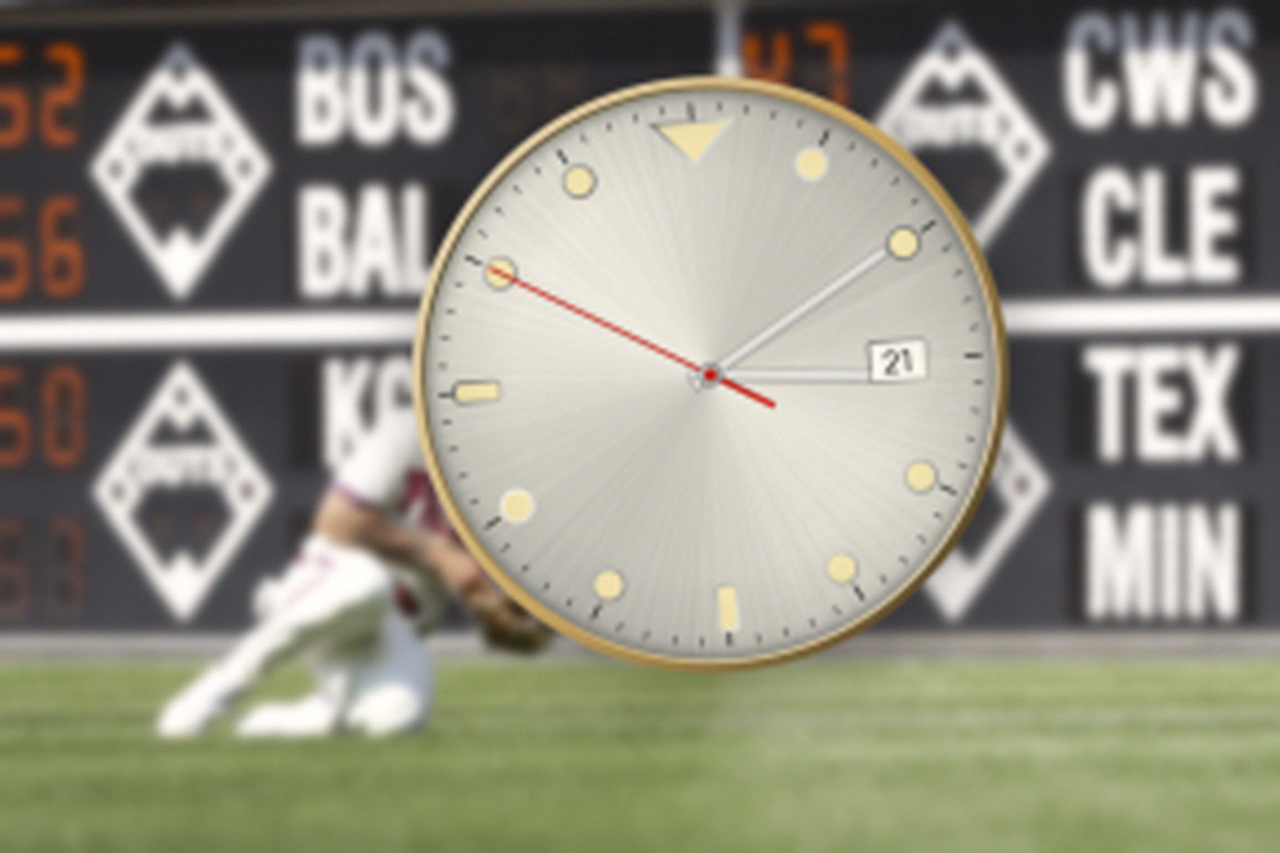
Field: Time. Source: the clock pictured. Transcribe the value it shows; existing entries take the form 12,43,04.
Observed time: 3,09,50
